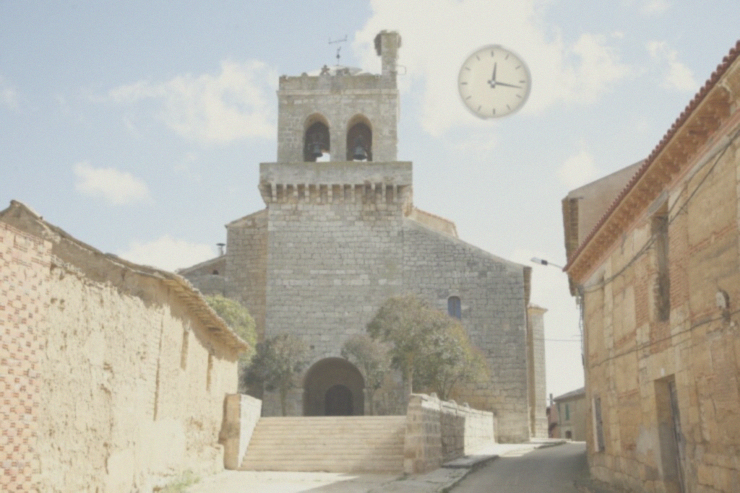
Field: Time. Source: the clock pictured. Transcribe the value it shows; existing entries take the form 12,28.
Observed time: 12,17
